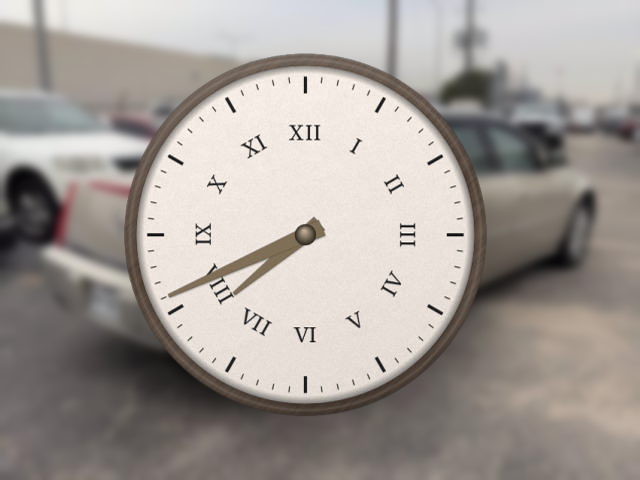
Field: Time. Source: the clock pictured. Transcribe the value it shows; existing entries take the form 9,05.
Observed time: 7,41
